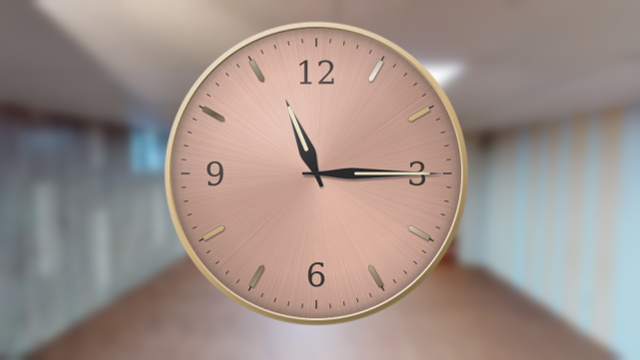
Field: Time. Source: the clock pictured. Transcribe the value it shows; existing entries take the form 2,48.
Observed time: 11,15
